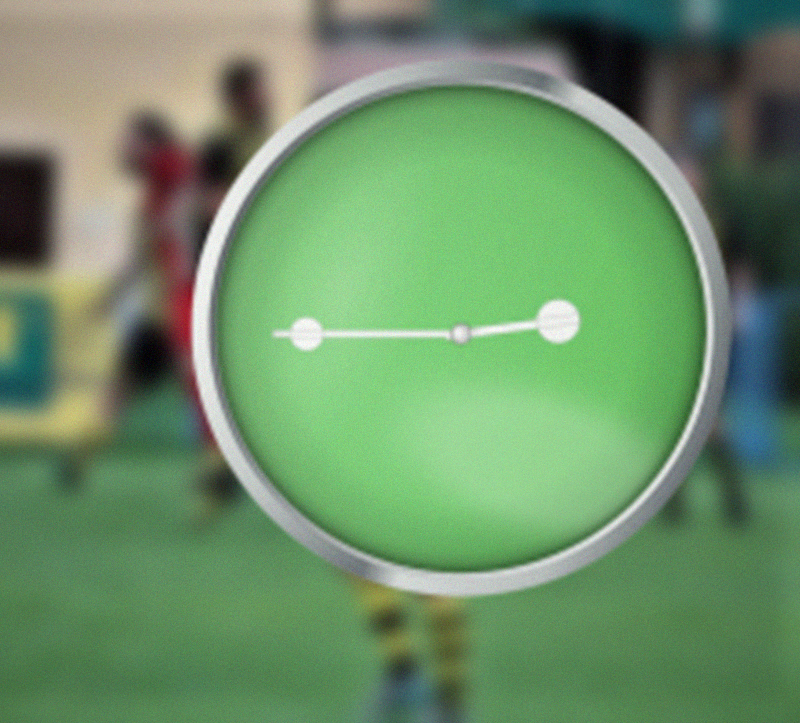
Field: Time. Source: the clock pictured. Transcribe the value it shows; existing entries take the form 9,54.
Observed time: 2,45
